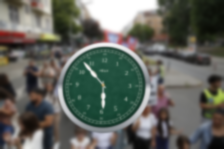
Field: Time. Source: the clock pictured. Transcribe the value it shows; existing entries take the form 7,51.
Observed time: 5,53
